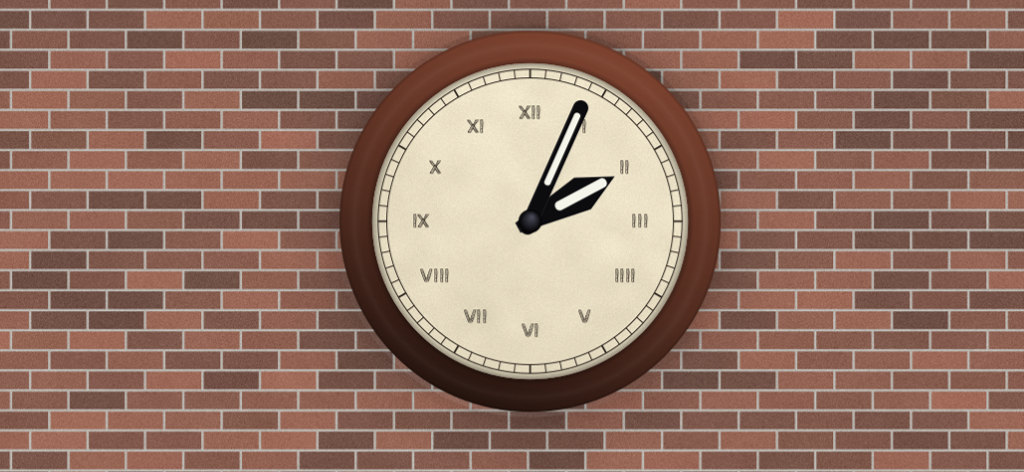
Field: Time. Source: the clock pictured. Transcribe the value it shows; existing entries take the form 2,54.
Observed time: 2,04
